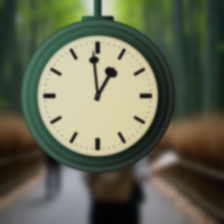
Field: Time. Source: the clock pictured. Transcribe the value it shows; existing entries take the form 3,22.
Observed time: 12,59
